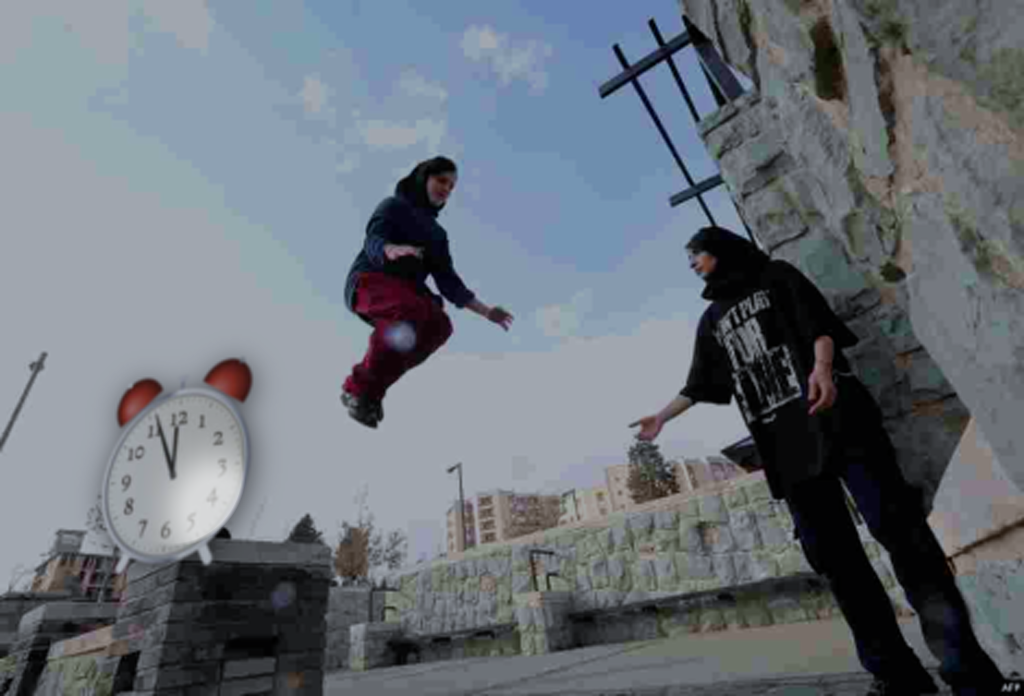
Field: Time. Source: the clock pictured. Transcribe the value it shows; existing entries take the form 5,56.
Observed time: 11,56
